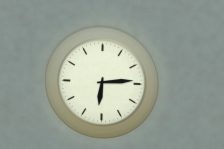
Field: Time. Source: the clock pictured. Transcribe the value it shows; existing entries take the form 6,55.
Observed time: 6,14
